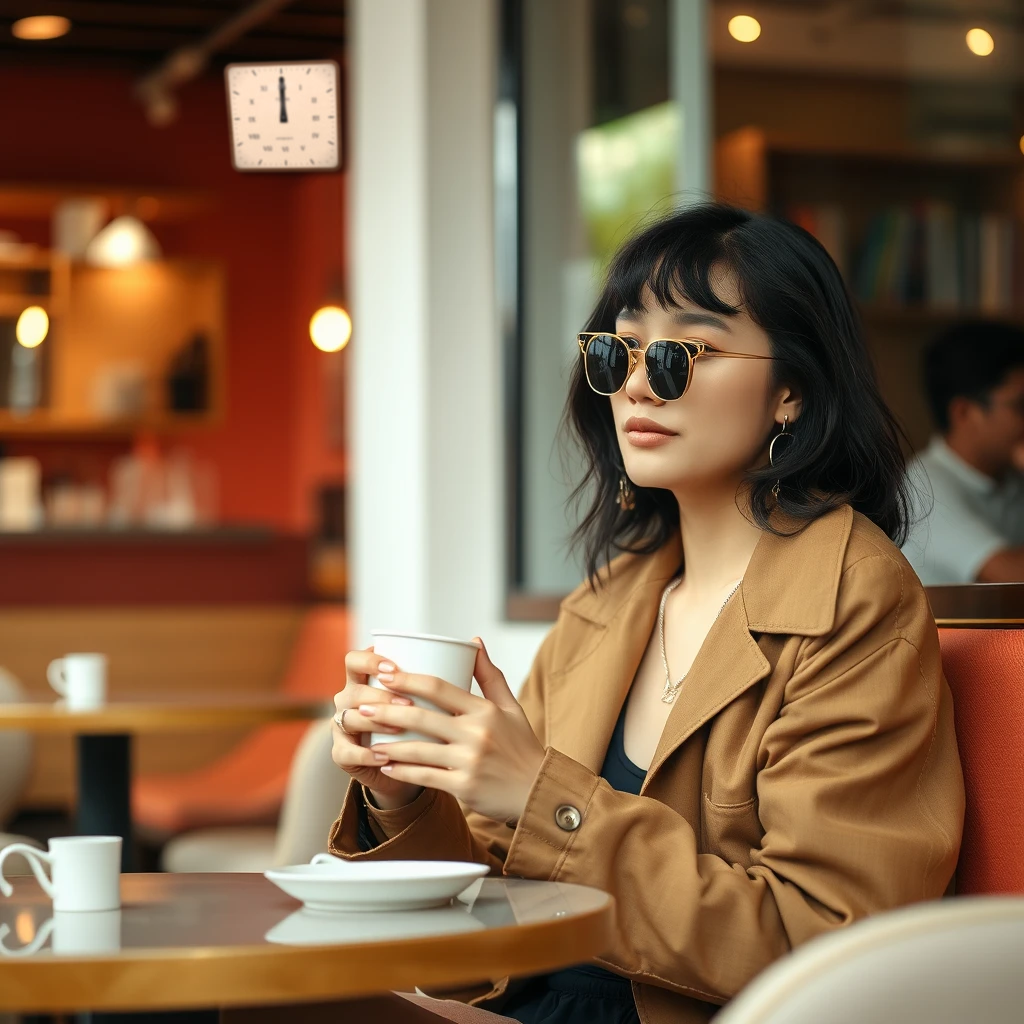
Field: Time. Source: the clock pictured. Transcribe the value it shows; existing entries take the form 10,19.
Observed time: 12,00
